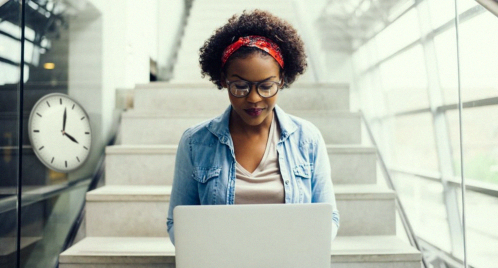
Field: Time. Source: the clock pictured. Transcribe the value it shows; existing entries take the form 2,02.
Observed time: 4,02
